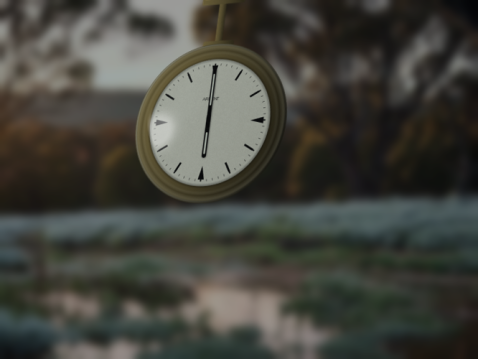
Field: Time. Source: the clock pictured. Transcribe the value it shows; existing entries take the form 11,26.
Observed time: 6,00
